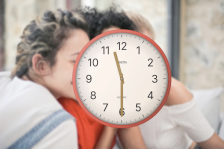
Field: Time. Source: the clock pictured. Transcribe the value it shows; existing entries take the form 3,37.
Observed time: 11,30
